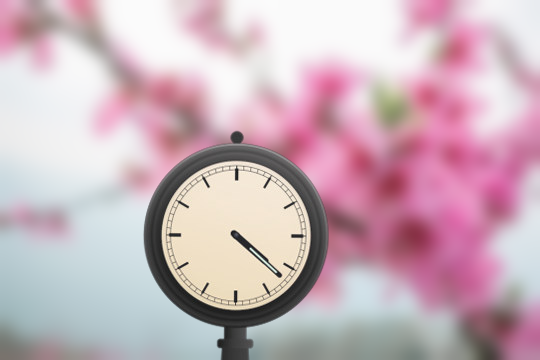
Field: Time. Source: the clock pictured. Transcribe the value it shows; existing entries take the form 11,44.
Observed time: 4,22
